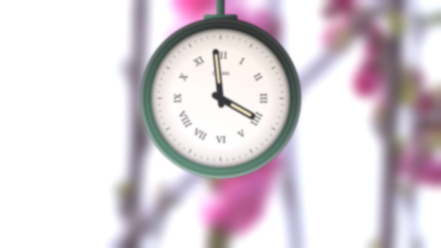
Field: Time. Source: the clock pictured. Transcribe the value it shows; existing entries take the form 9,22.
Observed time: 3,59
